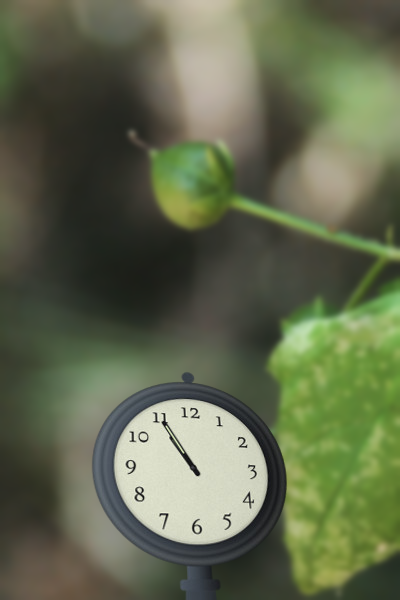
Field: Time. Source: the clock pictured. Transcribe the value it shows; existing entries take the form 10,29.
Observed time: 10,55
